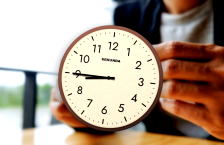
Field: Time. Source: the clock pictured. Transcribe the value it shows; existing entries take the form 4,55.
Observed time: 8,45
